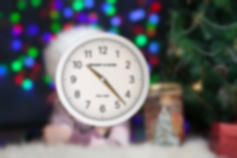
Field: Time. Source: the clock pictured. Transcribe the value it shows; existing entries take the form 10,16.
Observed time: 10,23
